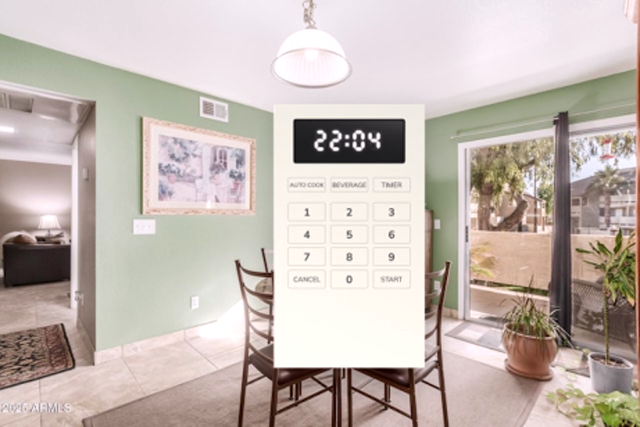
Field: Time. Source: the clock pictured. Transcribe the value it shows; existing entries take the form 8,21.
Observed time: 22,04
